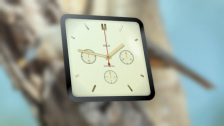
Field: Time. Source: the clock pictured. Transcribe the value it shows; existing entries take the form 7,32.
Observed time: 1,47
